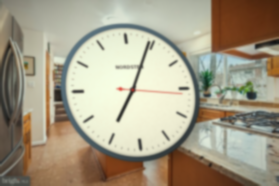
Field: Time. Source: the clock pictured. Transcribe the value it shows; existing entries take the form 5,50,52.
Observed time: 7,04,16
